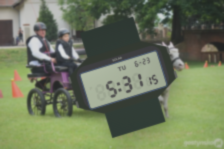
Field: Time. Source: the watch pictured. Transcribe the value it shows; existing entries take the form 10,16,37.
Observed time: 5,31,15
